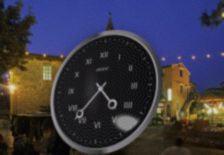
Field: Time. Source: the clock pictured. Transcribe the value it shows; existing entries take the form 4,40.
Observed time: 4,37
